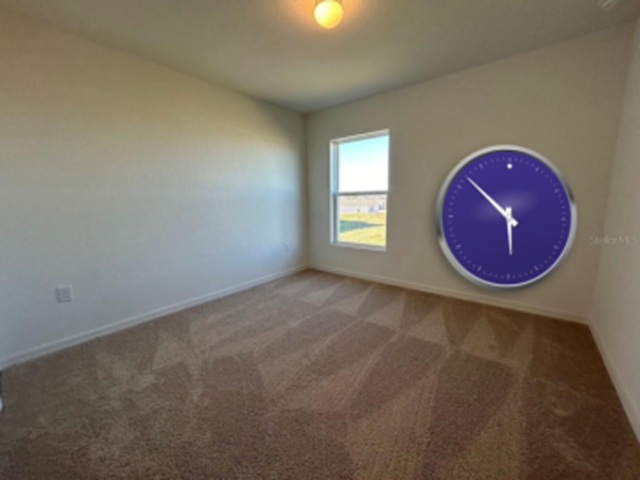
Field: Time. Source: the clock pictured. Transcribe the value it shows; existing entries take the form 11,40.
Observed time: 5,52
